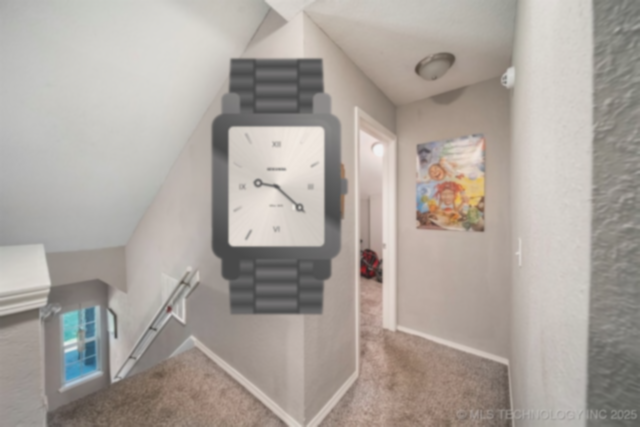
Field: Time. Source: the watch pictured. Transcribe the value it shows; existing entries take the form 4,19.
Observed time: 9,22
